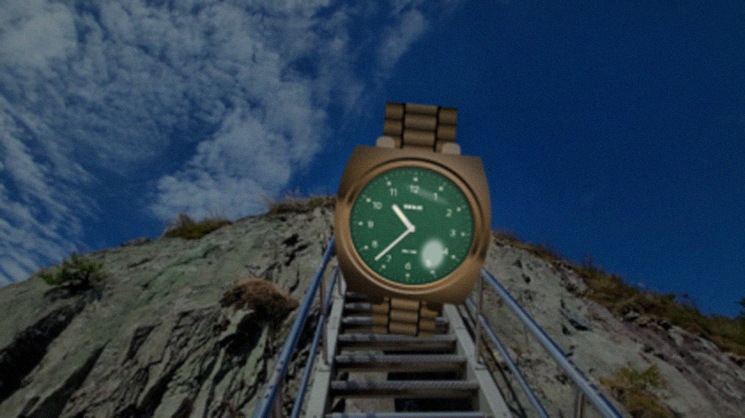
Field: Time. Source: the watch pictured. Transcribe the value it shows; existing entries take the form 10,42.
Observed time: 10,37
